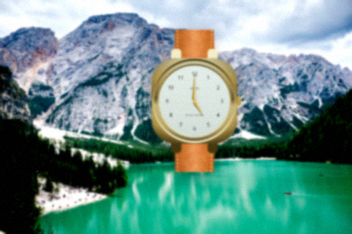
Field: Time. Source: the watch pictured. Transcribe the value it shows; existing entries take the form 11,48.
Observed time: 5,00
